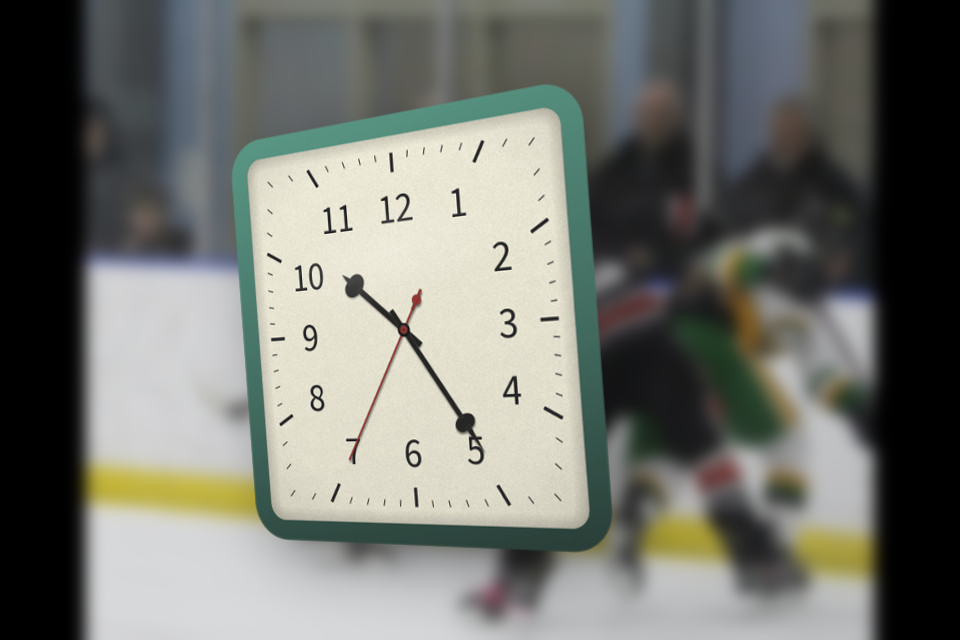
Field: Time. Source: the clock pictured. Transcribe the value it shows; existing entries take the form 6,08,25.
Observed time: 10,24,35
